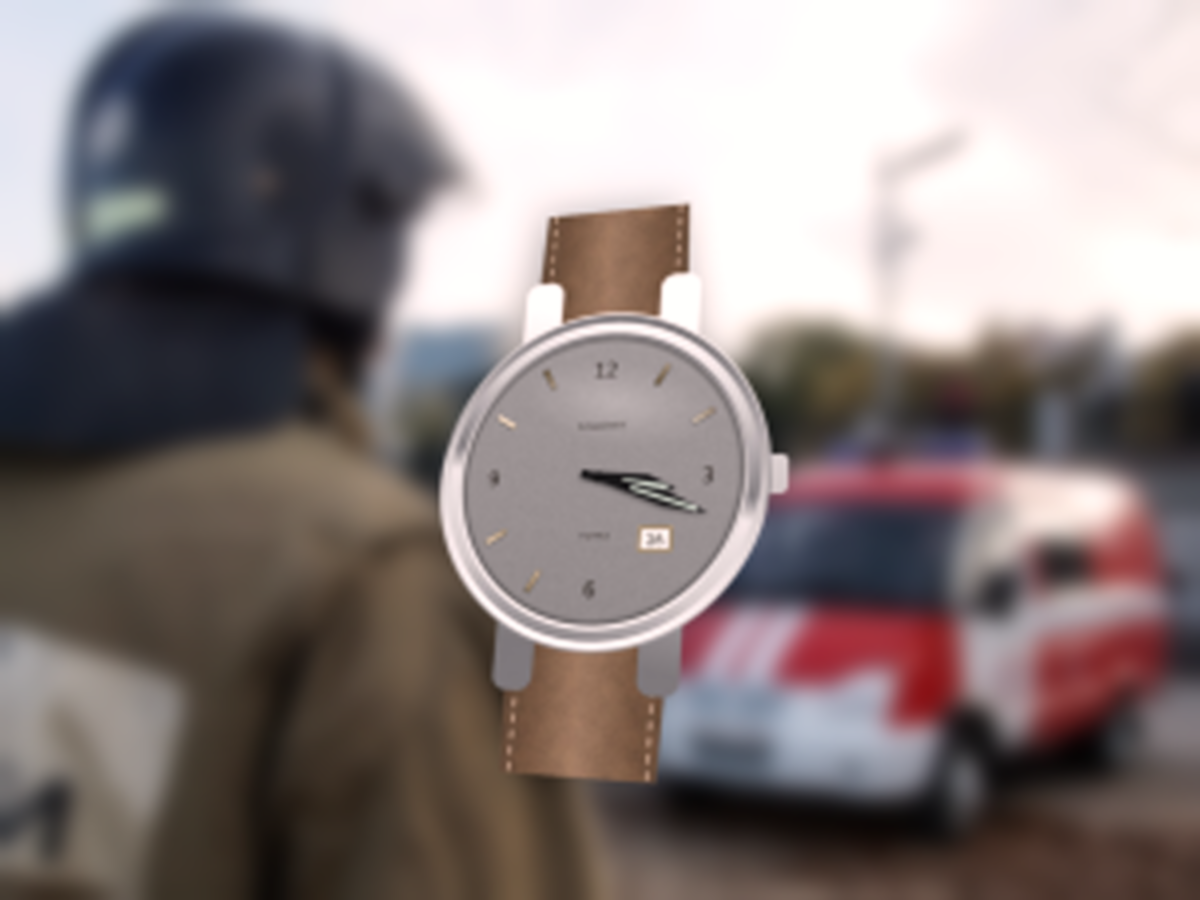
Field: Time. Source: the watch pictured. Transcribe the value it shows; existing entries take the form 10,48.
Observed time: 3,18
